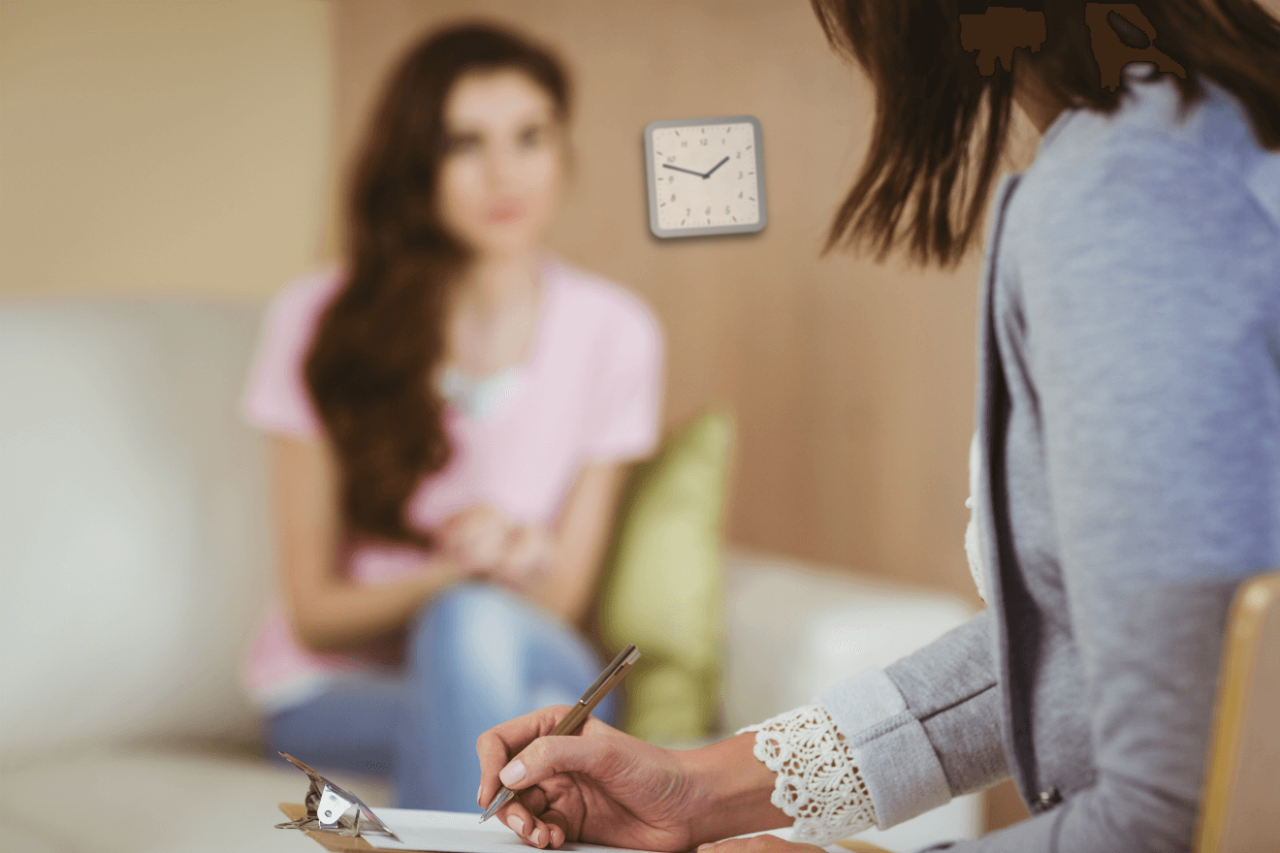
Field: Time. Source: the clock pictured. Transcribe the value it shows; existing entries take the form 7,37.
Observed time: 1,48
